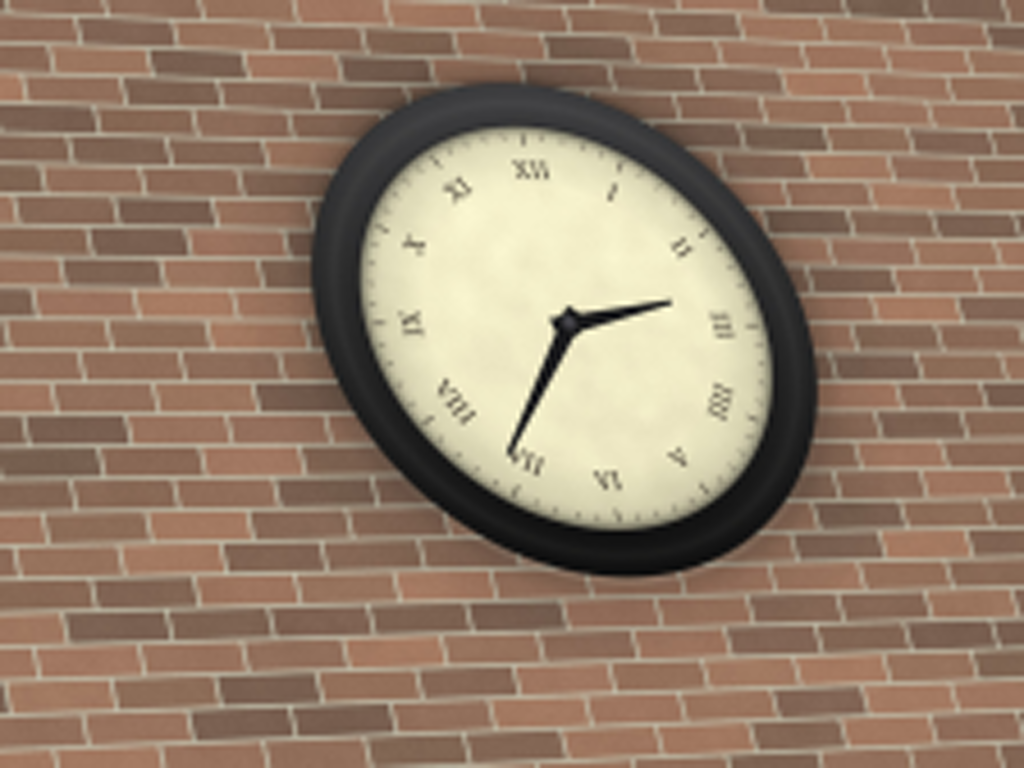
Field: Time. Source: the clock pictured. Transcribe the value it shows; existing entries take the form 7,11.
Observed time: 2,36
